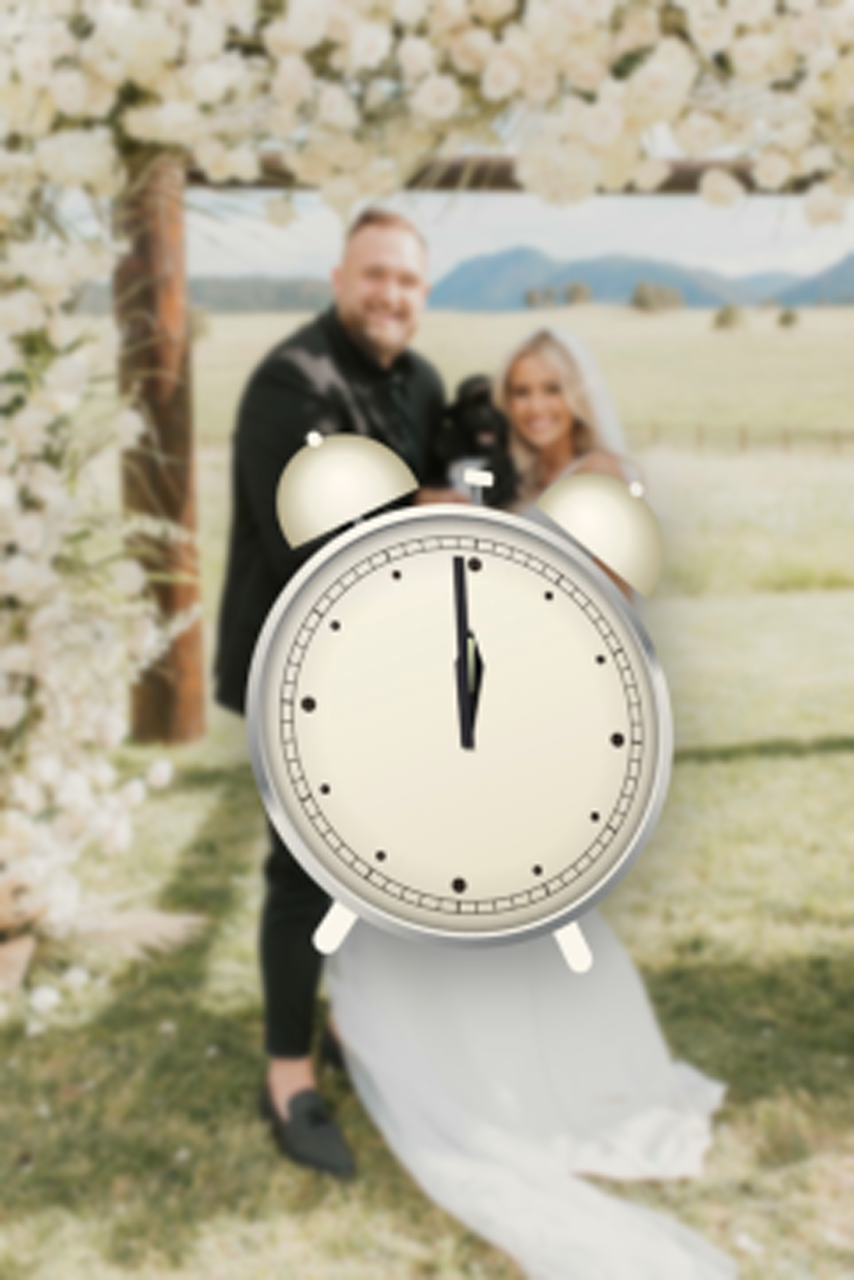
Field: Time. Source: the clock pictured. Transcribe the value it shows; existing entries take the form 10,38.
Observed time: 11,59
